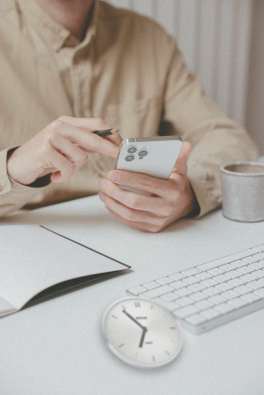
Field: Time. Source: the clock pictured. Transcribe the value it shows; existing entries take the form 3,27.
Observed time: 6,54
